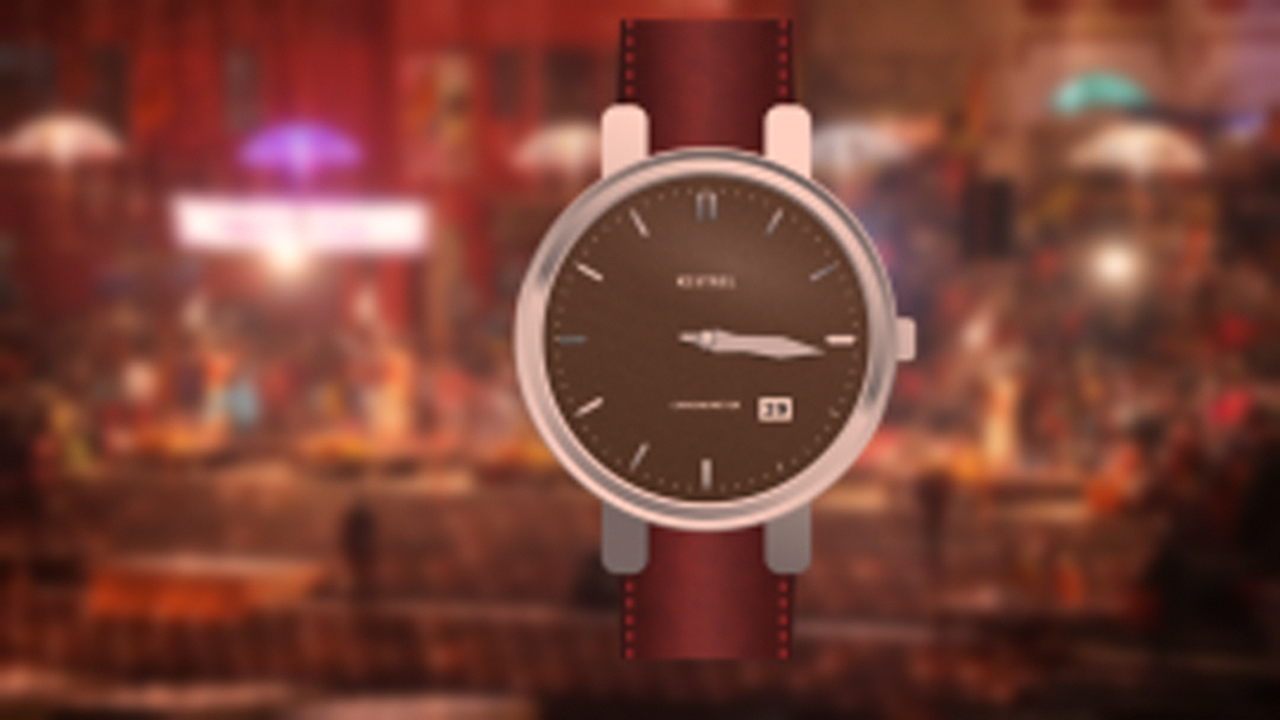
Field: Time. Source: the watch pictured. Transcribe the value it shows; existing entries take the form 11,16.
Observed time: 3,16
